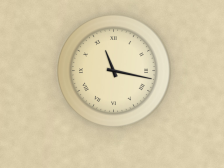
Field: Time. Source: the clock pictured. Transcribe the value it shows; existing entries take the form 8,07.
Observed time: 11,17
